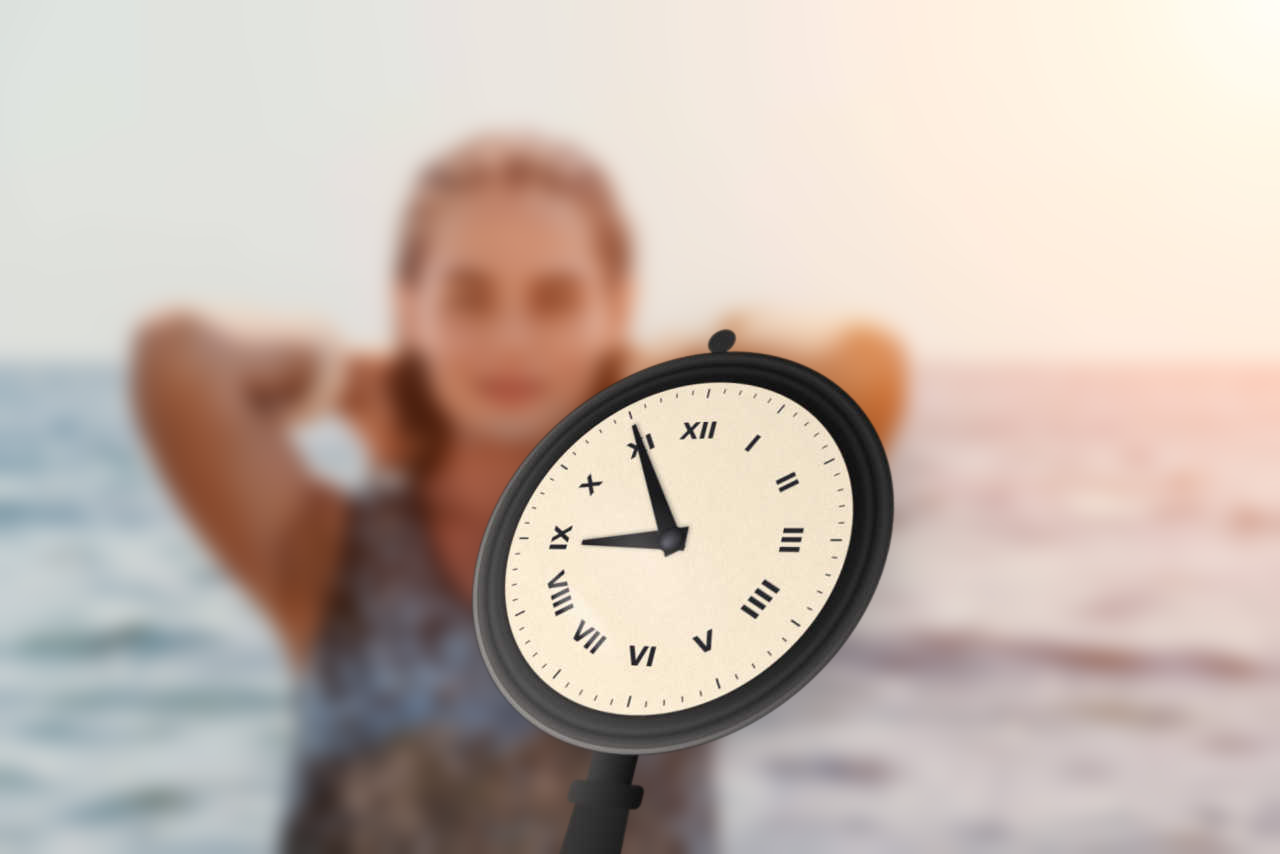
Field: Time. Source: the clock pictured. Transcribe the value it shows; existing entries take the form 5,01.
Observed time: 8,55
